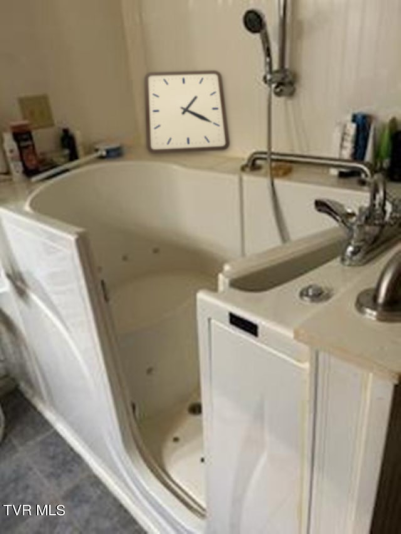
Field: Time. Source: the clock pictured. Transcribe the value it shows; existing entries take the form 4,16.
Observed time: 1,20
